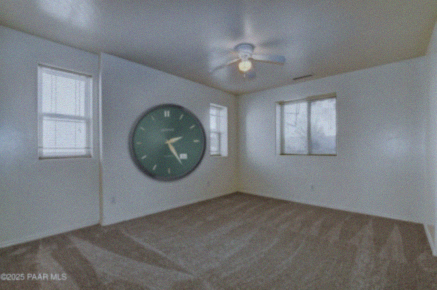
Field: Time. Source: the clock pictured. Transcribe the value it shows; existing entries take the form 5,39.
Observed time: 2,25
